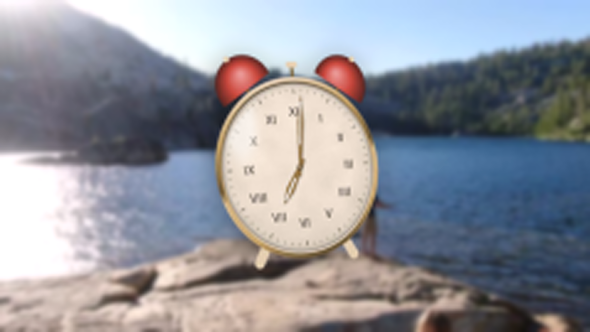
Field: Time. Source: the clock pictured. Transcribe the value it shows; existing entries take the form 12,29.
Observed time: 7,01
